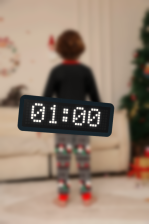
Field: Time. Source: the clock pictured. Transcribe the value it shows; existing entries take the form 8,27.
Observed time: 1,00
